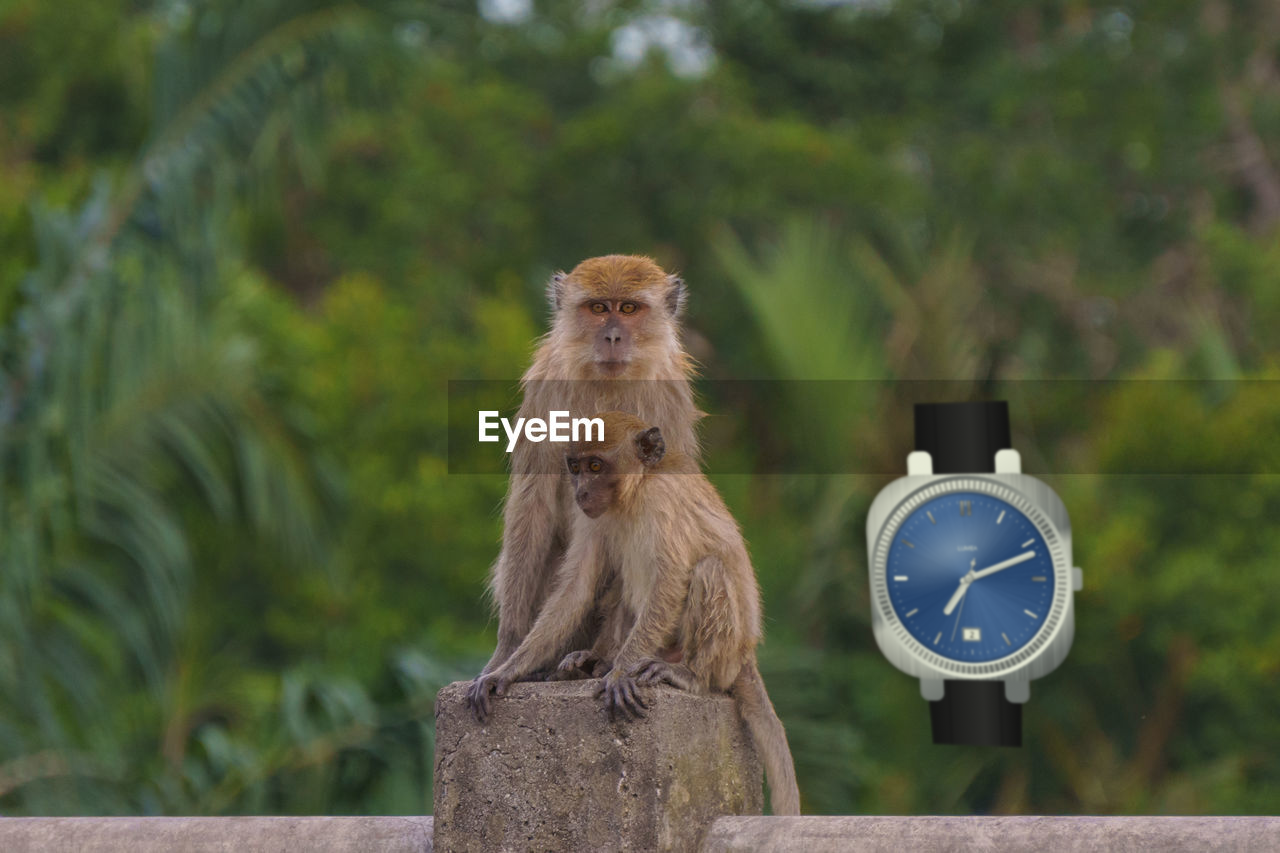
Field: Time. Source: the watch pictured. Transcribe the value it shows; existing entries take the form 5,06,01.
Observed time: 7,11,33
